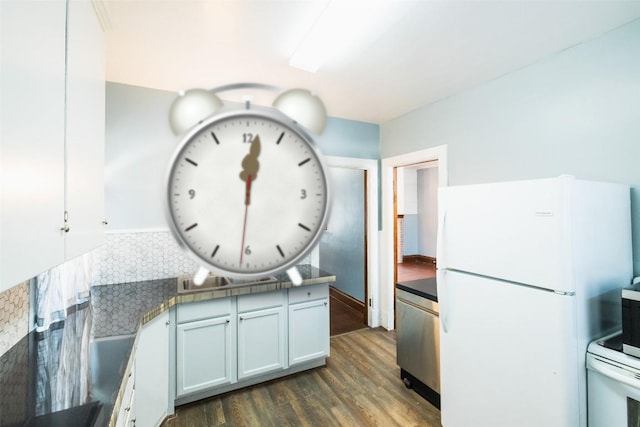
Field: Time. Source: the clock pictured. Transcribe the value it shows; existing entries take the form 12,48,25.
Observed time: 12,01,31
